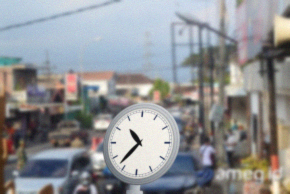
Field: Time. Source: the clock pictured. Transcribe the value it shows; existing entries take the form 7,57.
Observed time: 10,37
